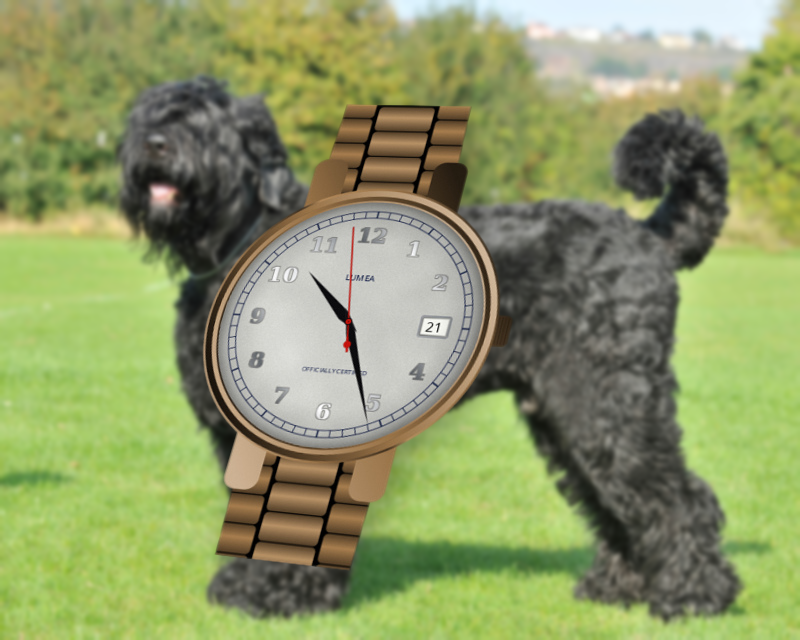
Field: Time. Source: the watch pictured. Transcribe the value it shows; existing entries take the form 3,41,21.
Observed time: 10,25,58
